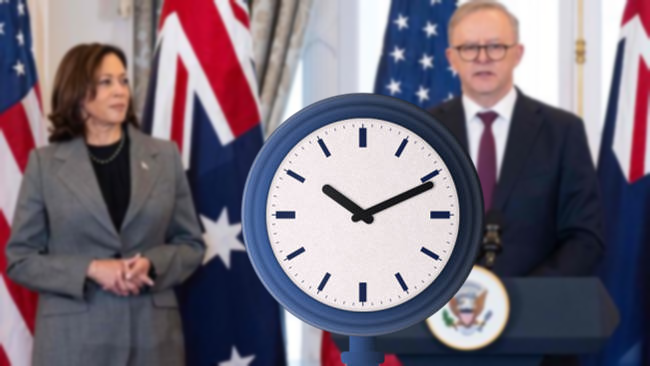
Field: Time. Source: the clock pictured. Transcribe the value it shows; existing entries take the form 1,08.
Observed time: 10,11
